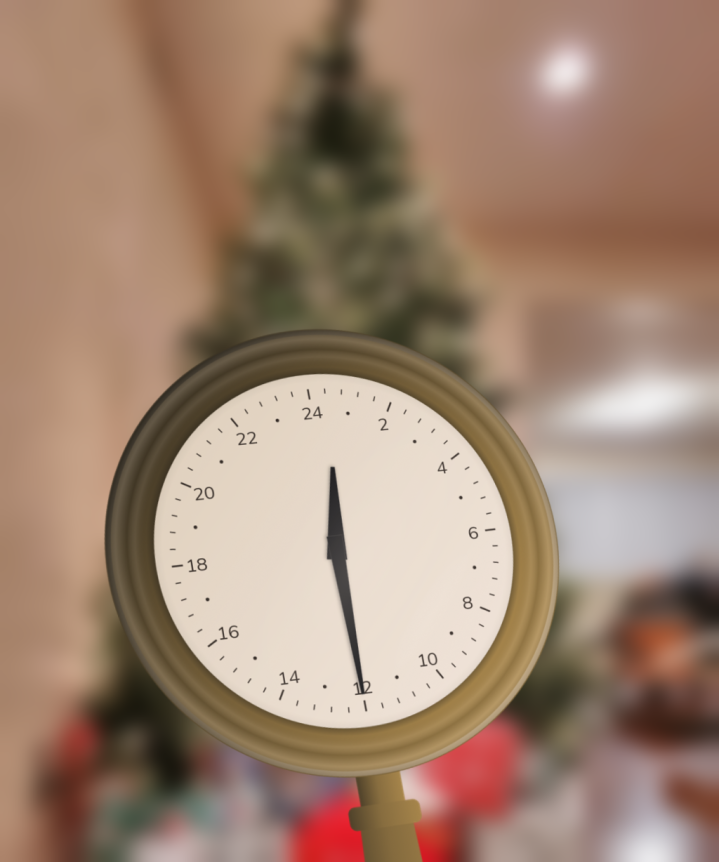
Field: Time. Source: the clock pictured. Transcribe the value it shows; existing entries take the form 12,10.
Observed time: 0,30
